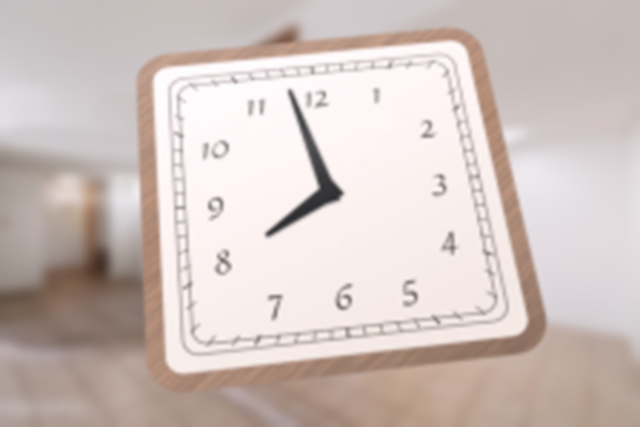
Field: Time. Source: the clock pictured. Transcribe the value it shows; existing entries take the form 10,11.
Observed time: 7,58
